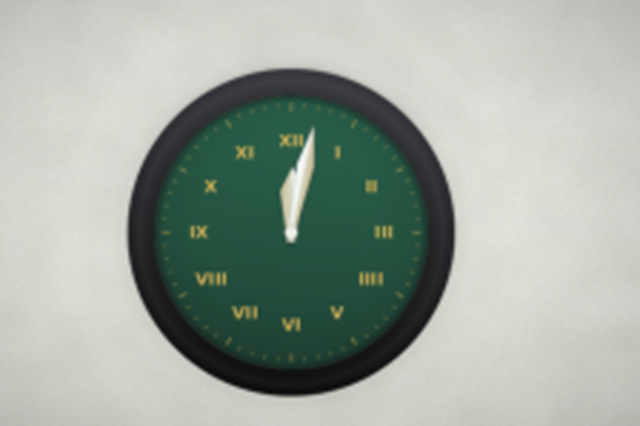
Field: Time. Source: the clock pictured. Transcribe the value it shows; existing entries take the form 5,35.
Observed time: 12,02
